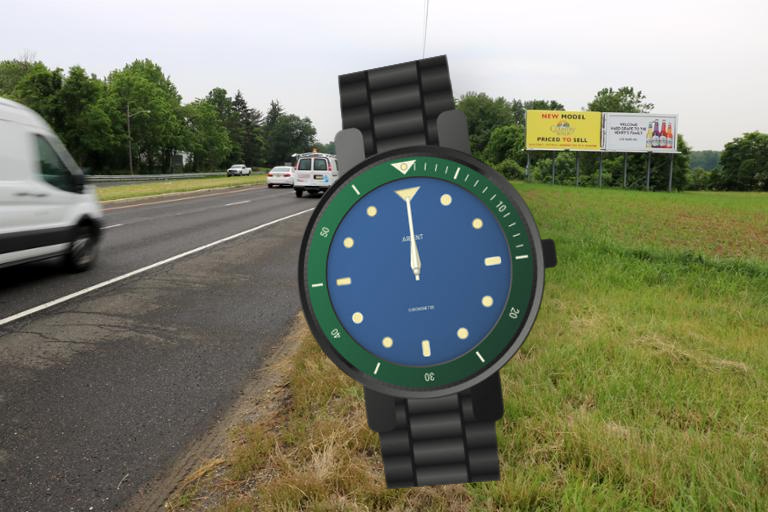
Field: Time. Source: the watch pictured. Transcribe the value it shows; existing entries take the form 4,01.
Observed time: 12,00
